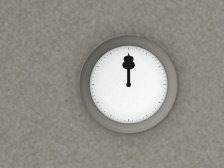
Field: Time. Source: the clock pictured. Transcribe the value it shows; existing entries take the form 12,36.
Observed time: 12,00
